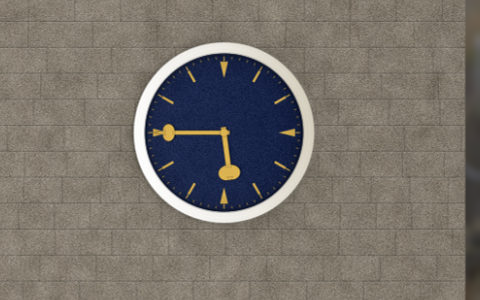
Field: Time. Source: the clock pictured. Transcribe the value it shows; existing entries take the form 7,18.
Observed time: 5,45
